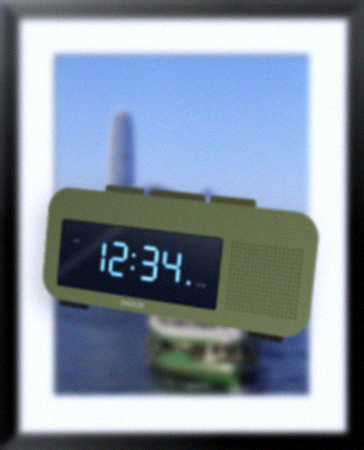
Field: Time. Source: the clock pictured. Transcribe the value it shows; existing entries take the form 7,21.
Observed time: 12,34
